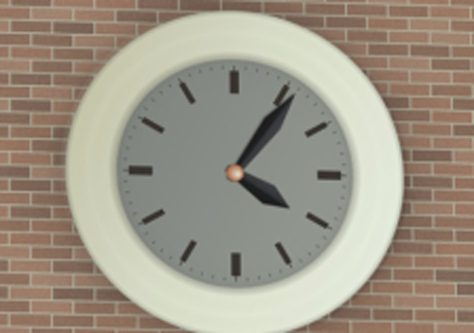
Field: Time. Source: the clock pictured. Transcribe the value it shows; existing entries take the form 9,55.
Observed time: 4,06
